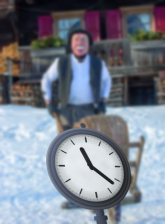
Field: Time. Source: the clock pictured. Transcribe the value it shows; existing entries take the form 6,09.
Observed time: 11,22
